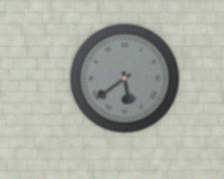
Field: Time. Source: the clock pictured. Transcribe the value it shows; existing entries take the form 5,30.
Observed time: 5,39
